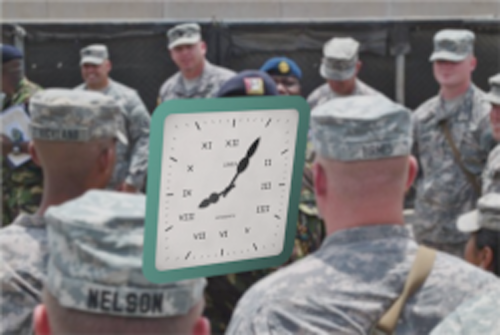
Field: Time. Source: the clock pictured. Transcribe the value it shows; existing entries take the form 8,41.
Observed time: 8,05
